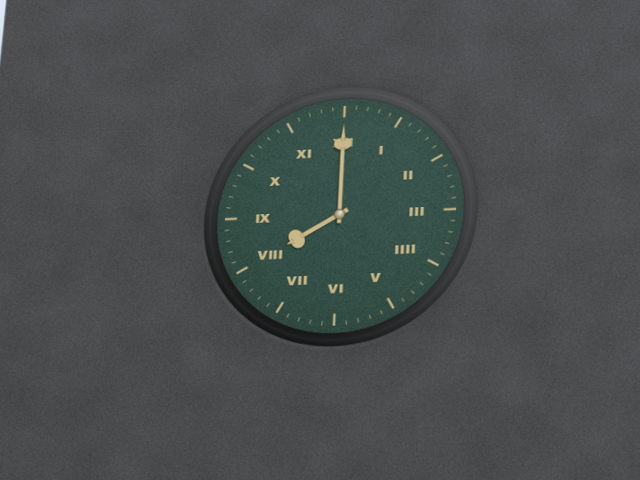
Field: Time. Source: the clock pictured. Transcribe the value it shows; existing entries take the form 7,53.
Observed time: 8,00
